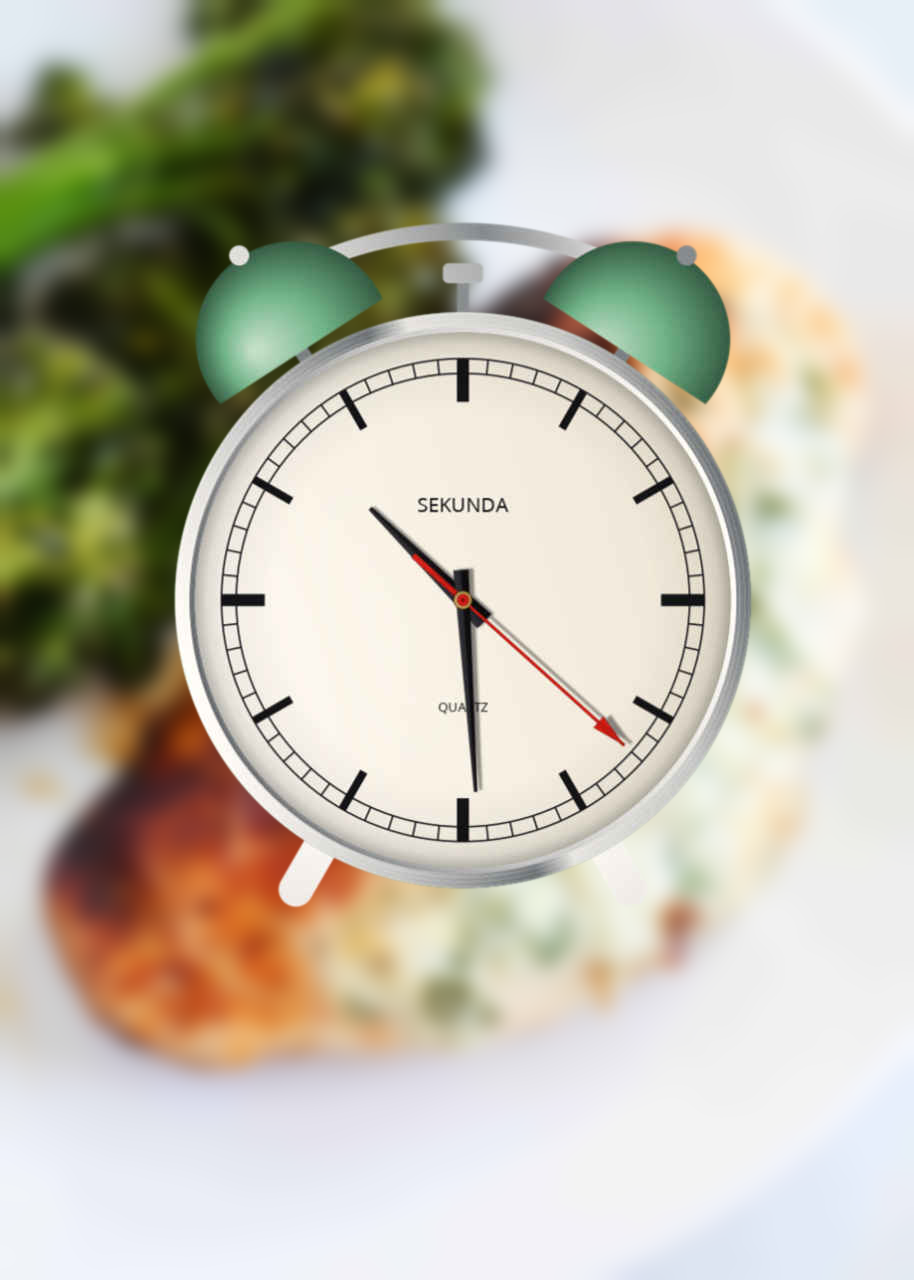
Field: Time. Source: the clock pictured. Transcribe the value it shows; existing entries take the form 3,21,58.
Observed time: 10,29,22
